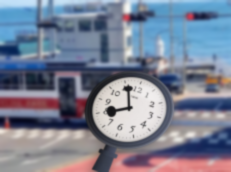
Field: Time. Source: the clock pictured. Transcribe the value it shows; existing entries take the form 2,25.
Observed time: 7,56
